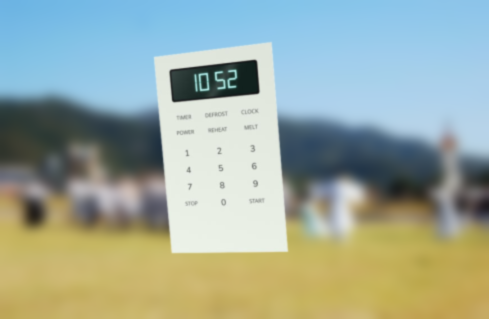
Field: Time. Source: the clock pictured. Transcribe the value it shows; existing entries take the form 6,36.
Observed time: 10,52
